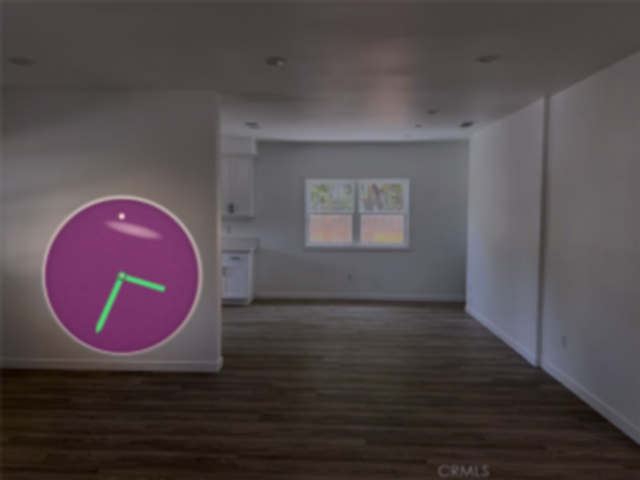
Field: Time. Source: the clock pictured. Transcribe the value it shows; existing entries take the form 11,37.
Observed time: 3,34
